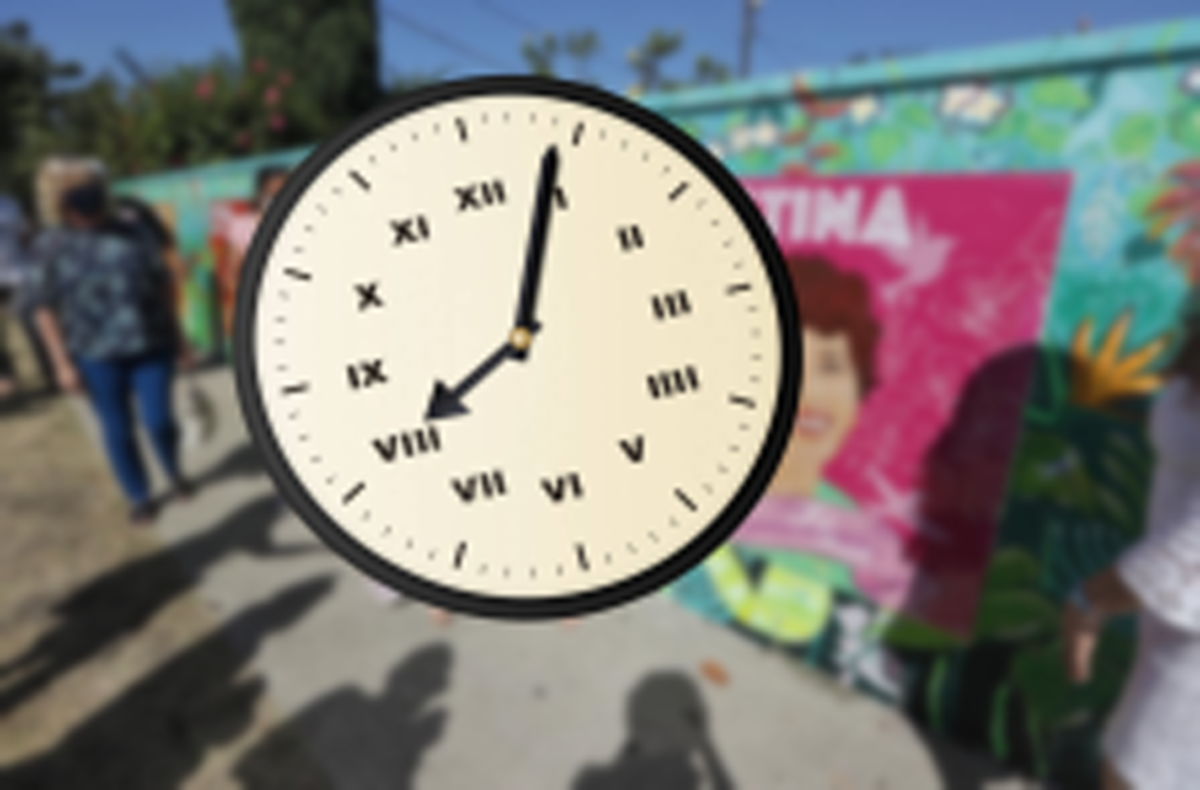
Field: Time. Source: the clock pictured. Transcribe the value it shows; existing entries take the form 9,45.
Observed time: 8,04
